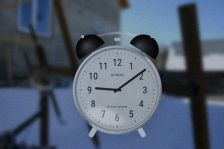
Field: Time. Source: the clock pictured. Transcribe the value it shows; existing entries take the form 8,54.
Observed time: 9,09
